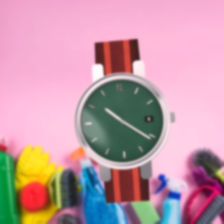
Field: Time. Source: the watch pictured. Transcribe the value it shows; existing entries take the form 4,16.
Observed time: 10,21
